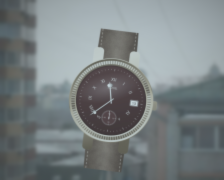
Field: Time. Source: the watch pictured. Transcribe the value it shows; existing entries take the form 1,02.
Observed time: 11,38
